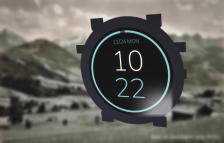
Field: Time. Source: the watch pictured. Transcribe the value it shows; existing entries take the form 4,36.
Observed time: 10,22
